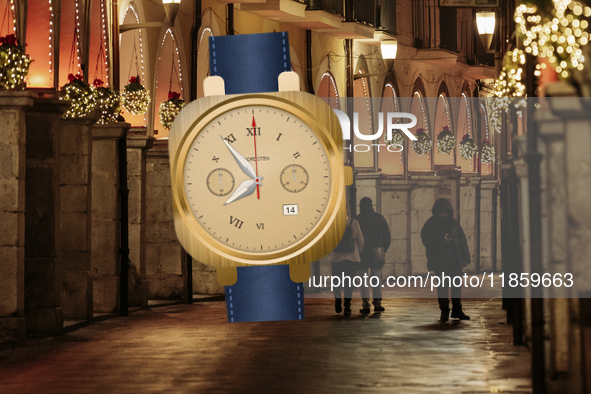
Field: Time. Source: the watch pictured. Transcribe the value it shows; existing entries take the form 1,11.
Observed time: 7,54
